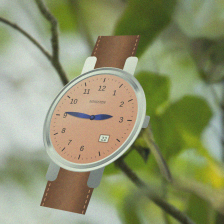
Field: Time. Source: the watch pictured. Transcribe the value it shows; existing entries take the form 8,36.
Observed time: 2,46
